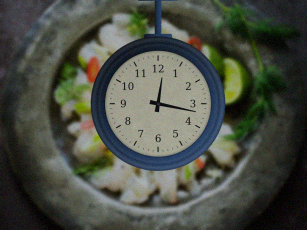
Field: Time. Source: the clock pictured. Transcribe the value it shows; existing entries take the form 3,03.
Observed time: 12,17
